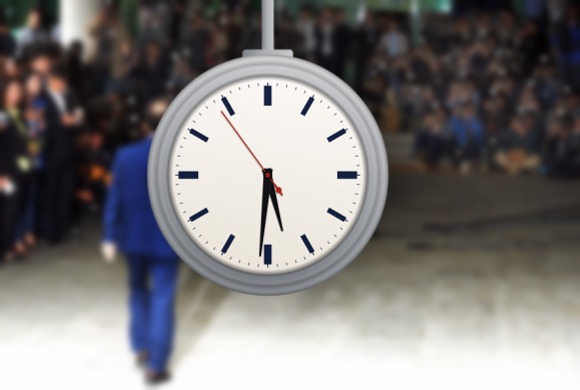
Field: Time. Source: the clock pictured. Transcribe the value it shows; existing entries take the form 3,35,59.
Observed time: 5,30,54
